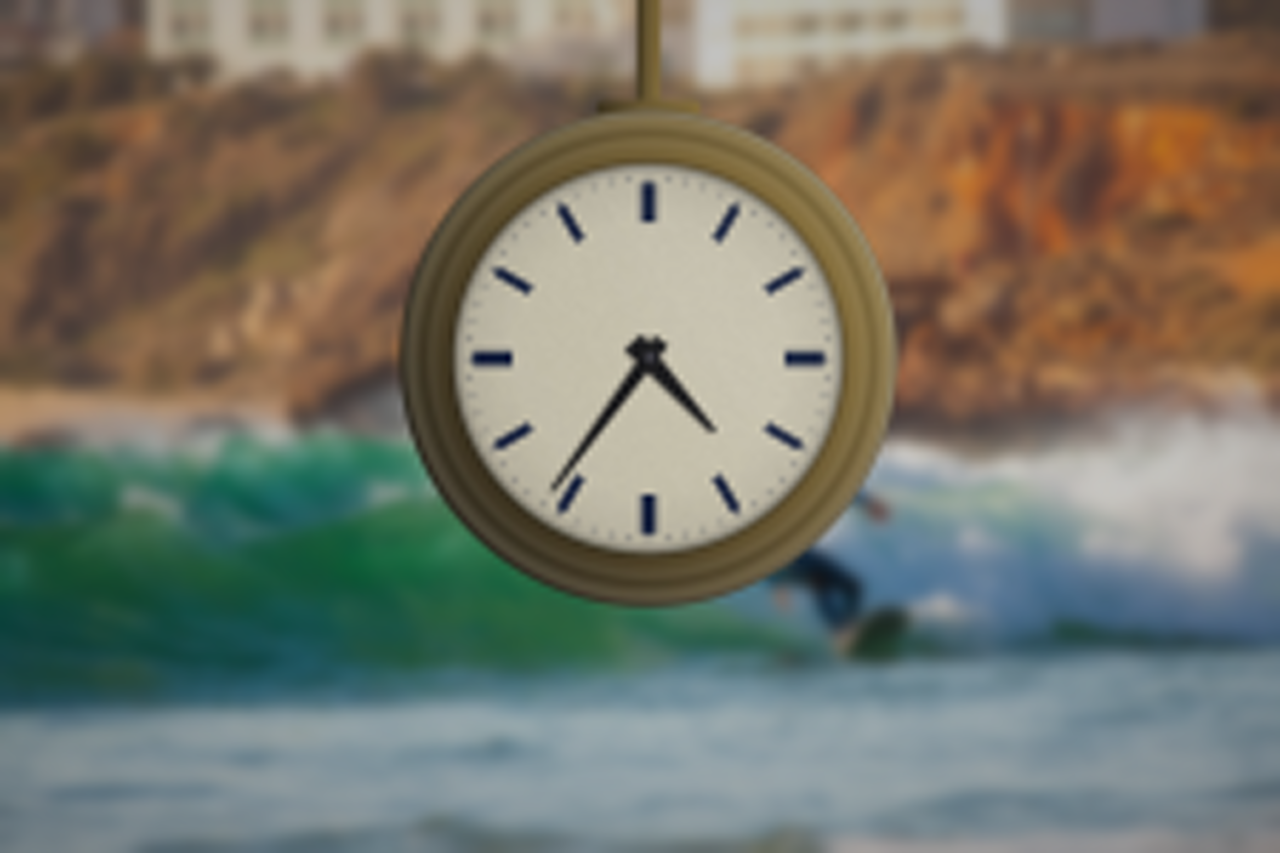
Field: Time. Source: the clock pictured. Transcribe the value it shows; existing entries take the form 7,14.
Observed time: 4,36
